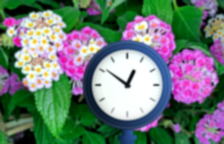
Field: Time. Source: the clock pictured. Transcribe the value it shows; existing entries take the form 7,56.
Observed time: 12,51
